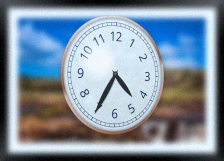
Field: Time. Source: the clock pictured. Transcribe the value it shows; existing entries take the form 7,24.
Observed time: 4,35
